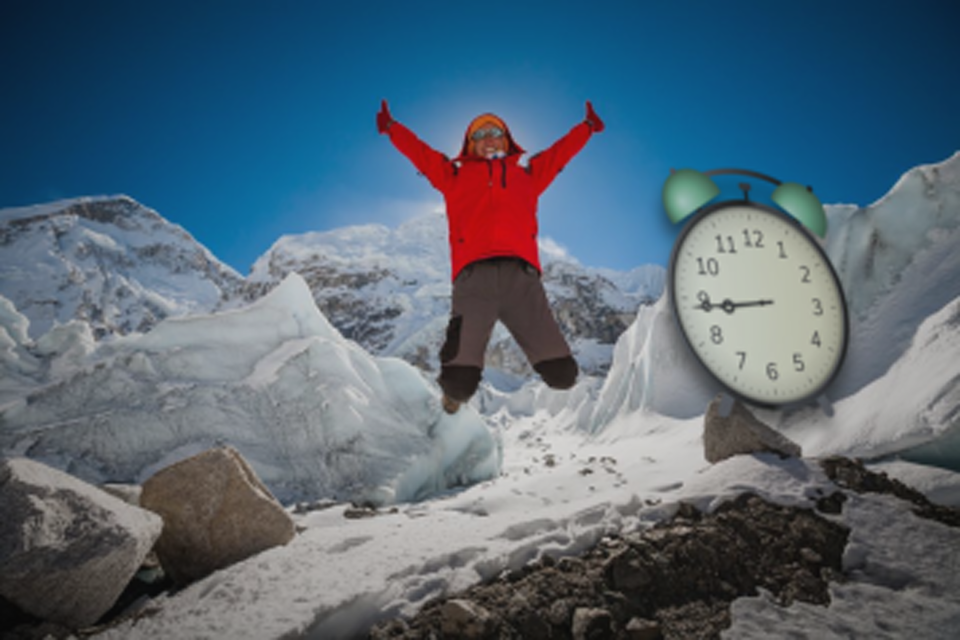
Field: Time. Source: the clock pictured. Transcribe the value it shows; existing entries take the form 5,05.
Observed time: 8,44
